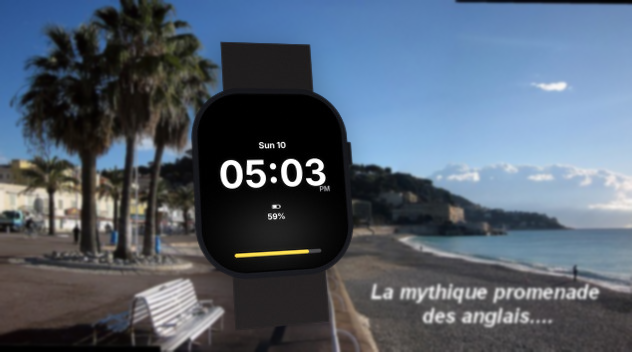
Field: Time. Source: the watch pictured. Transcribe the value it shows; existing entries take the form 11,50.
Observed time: 5,03
